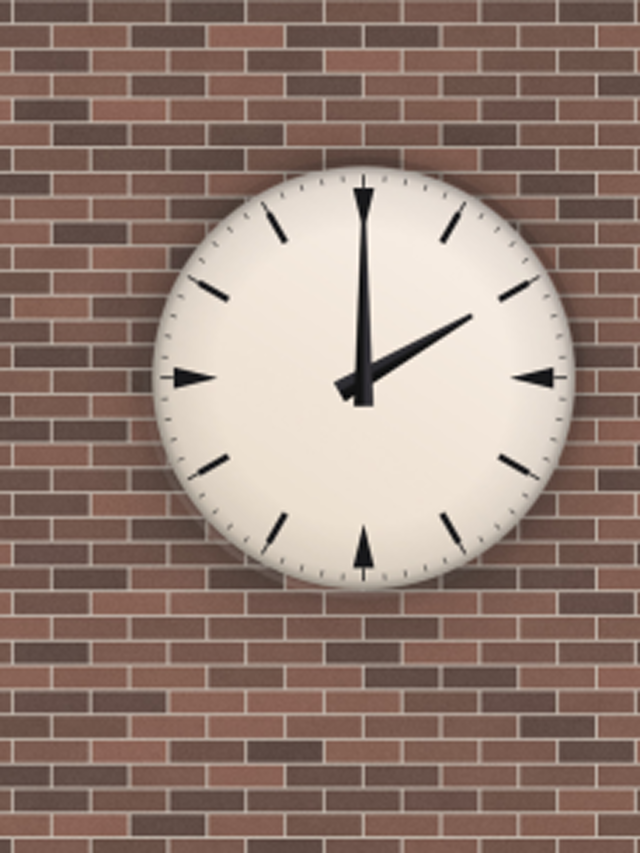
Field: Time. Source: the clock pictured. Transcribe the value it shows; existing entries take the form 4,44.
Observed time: 2,00
